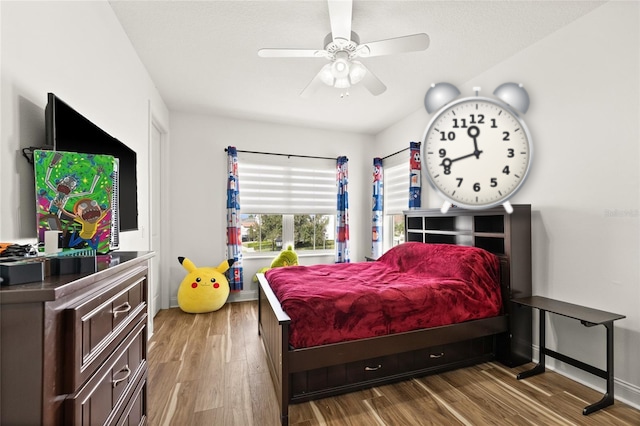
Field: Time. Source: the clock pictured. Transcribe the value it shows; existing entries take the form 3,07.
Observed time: 11,42
